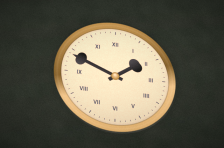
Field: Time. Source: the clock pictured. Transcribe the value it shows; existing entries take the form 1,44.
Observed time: 1,49
